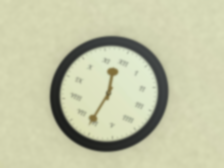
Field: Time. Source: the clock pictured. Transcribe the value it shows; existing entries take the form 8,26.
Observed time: 11,31
